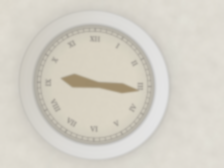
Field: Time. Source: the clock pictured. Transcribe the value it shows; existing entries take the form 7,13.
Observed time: 9,16
